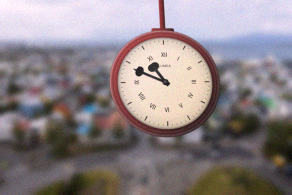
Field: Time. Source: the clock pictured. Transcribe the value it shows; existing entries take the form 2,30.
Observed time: 10,49
